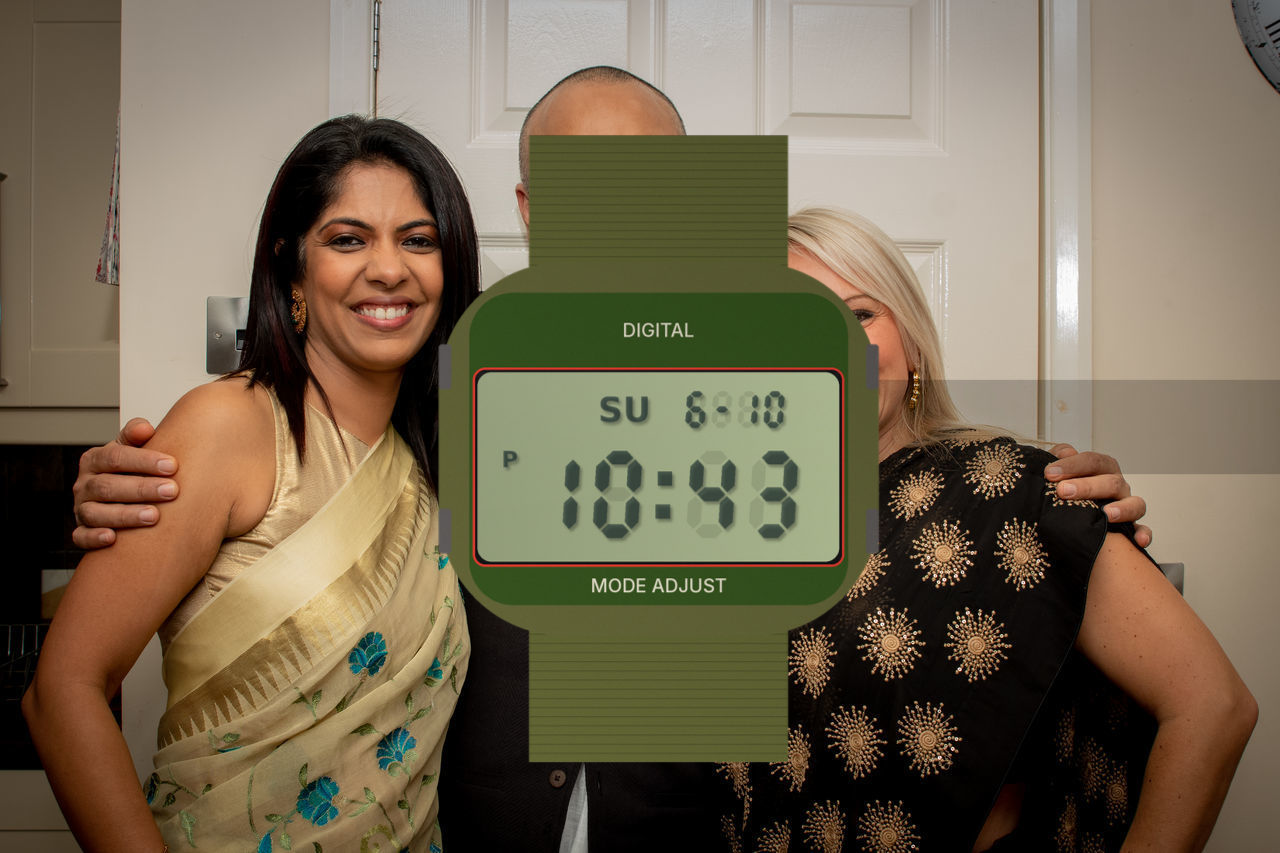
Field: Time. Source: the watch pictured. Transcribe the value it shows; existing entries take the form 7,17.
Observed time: 10,43
